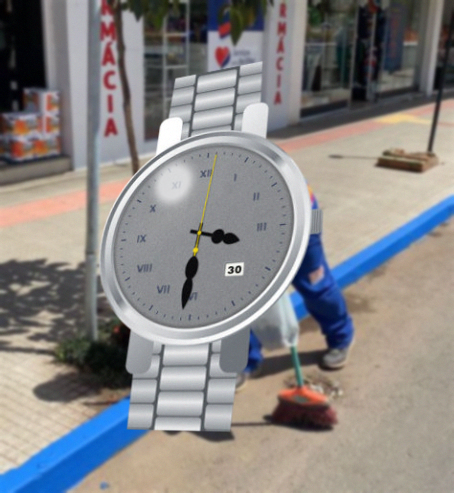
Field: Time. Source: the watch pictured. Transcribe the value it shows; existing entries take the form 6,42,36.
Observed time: 3,31,01
